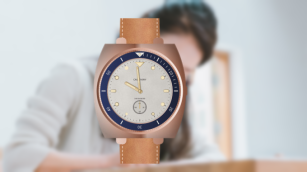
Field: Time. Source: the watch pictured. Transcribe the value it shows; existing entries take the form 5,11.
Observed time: 9,59
